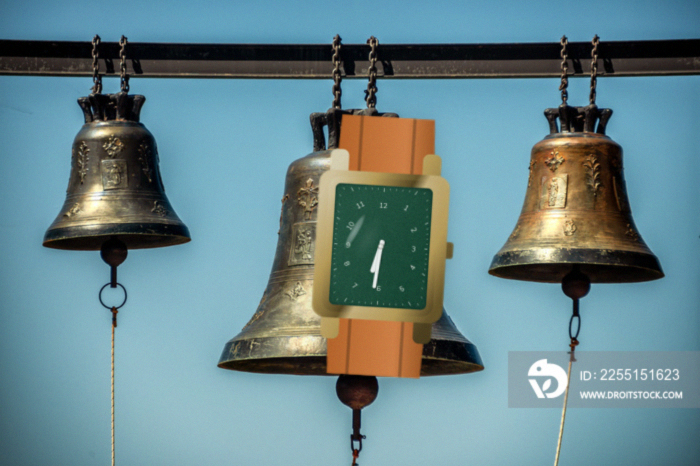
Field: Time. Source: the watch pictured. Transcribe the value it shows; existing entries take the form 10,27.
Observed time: 6,31
